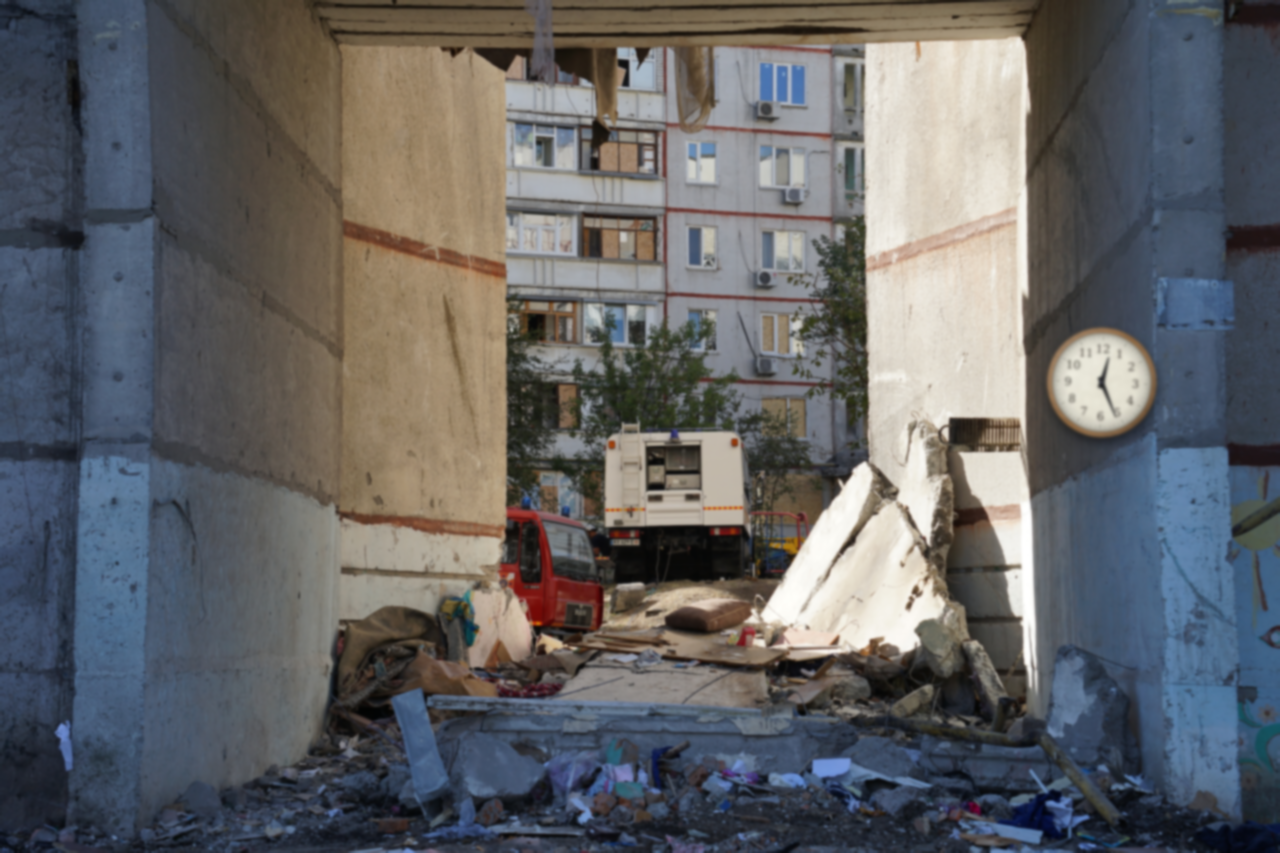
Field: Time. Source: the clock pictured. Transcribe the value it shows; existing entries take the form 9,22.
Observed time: 12,26
